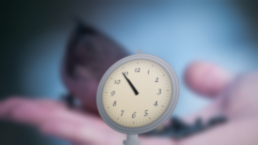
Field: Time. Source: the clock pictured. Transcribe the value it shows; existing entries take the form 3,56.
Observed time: 10,54
